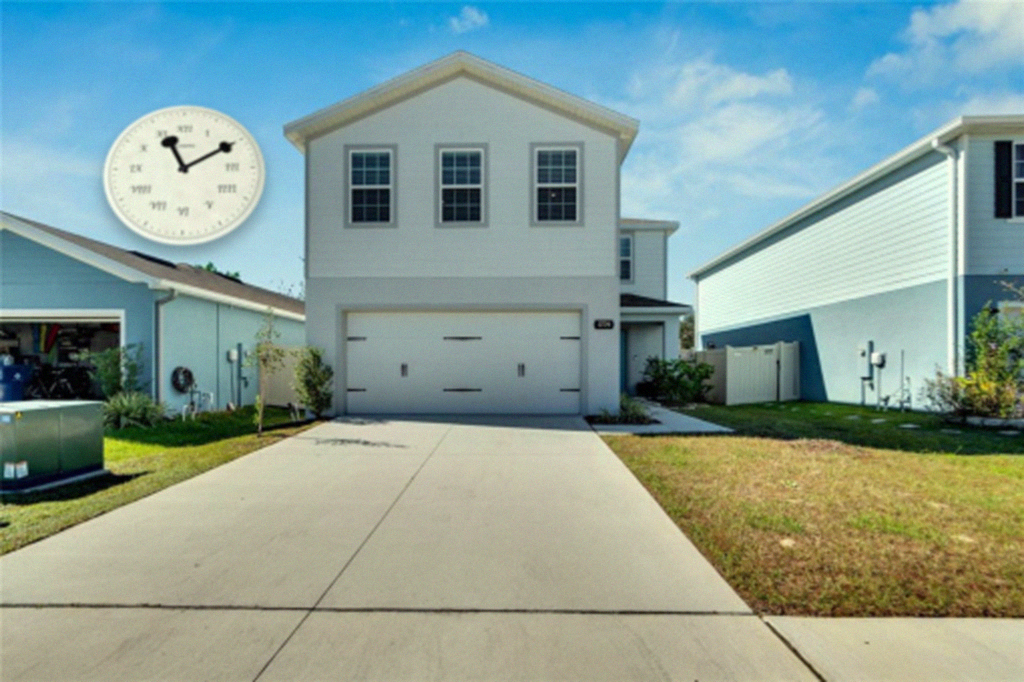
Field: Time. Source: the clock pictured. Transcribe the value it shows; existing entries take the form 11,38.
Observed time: 11,10
